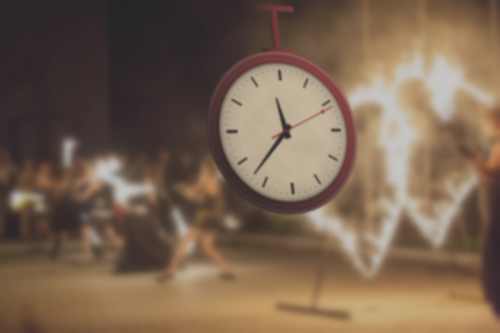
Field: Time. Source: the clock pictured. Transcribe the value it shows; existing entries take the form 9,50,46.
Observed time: 11,37,11
